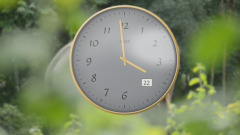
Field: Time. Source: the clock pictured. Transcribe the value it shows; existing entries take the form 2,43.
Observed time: 3,59
